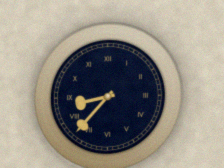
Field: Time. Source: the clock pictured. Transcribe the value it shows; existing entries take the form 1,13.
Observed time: 8,37
